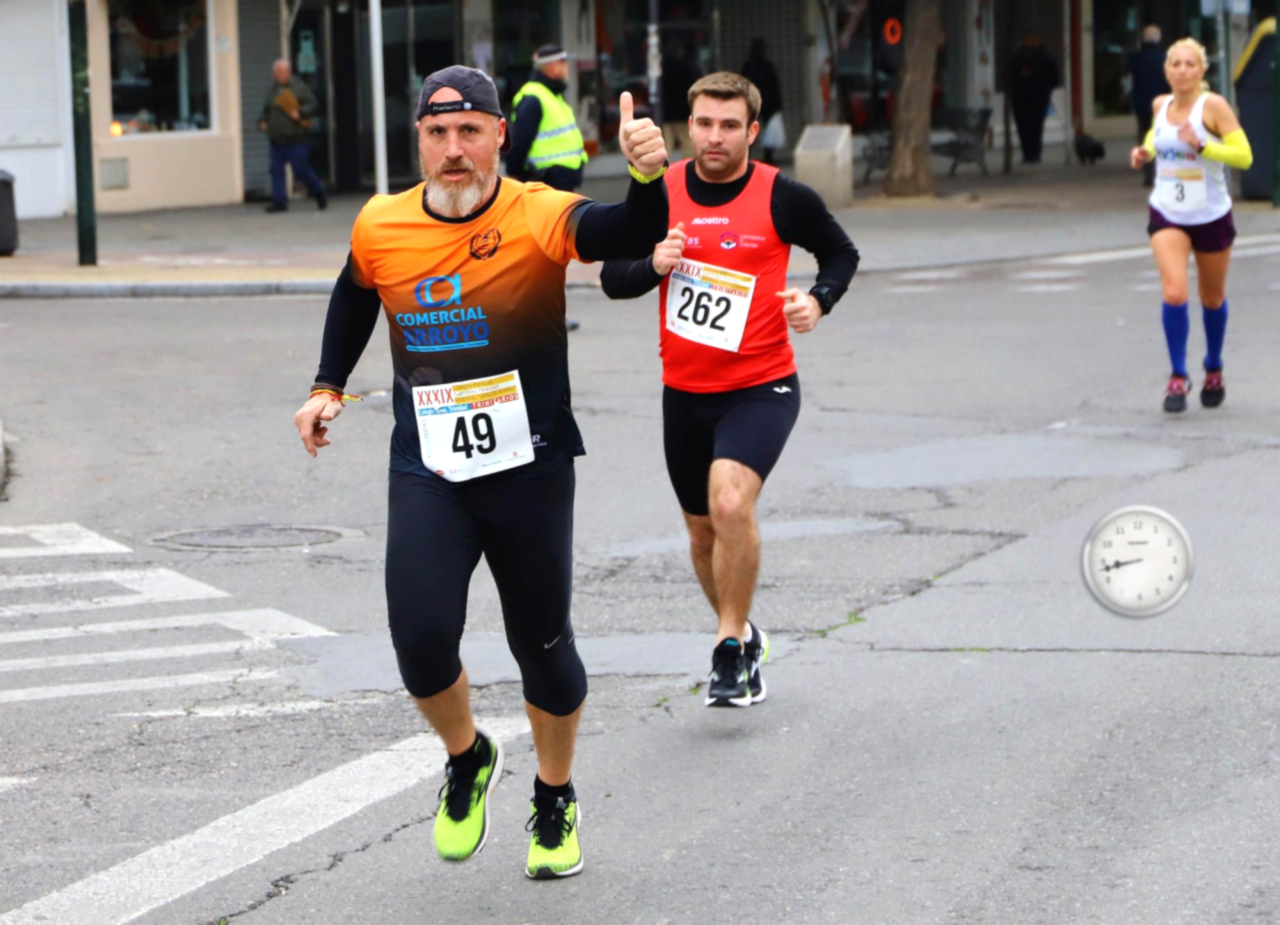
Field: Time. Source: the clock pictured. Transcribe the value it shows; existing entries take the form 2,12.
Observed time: 8,43
